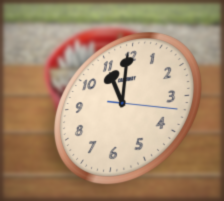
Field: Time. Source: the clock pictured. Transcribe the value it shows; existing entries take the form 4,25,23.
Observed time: 10,59,17
